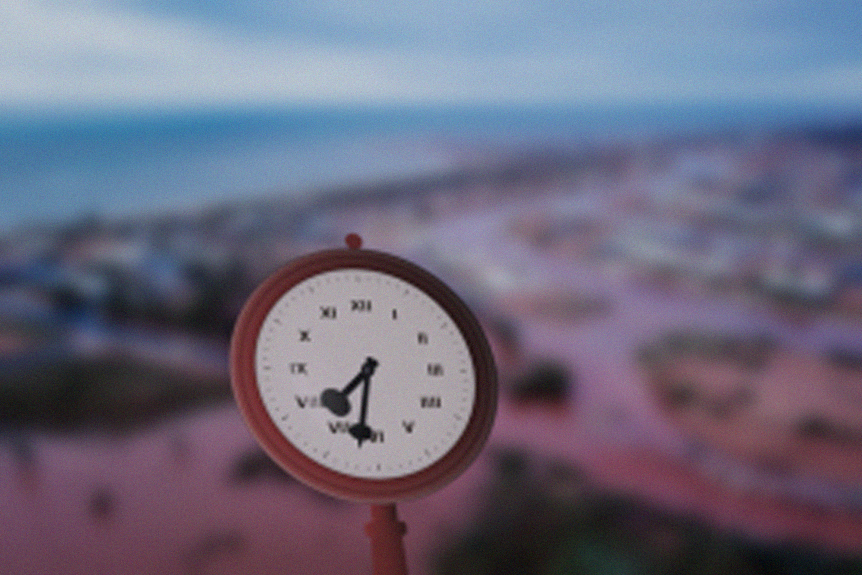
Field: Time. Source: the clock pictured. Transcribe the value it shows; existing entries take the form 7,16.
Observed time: 7,32
